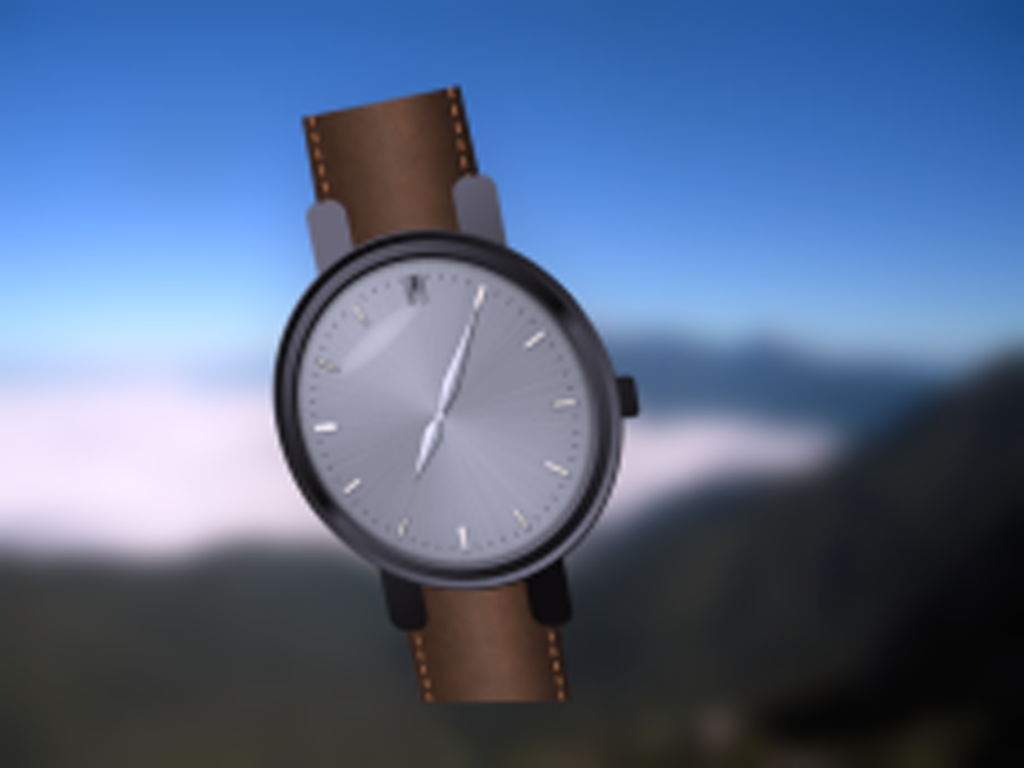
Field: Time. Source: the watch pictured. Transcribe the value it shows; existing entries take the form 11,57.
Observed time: 7,05
